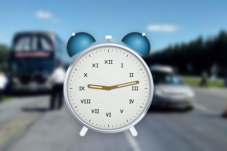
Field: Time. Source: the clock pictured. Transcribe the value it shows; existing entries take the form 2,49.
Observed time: 9,13
